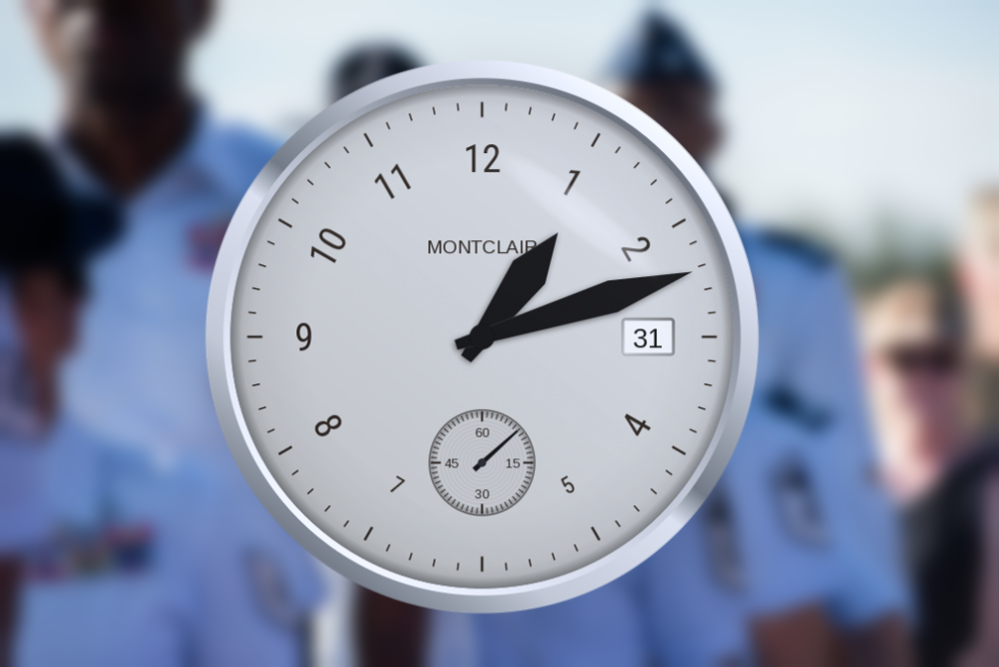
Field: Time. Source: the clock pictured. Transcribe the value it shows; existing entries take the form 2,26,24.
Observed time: 1,12,08
